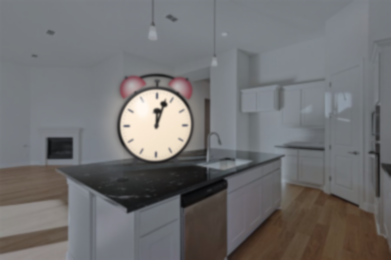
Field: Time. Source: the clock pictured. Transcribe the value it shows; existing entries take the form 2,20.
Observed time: 12,03
